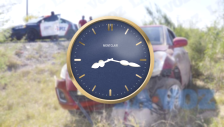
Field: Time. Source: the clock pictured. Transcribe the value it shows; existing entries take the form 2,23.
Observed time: 8,17
